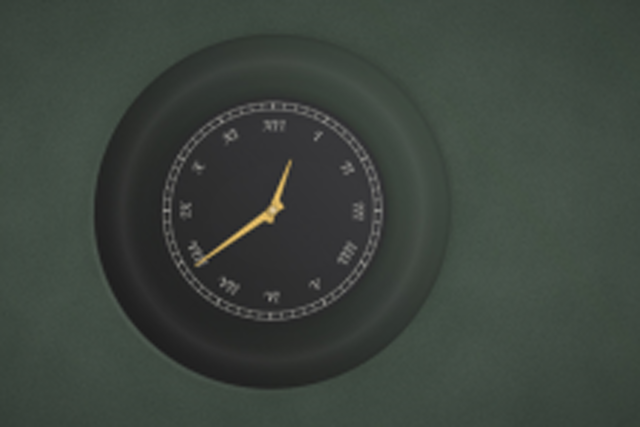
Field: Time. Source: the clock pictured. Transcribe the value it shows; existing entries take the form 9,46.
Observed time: 12,39
